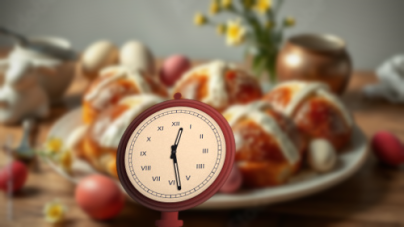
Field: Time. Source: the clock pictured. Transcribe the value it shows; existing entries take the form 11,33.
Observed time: 12,28
